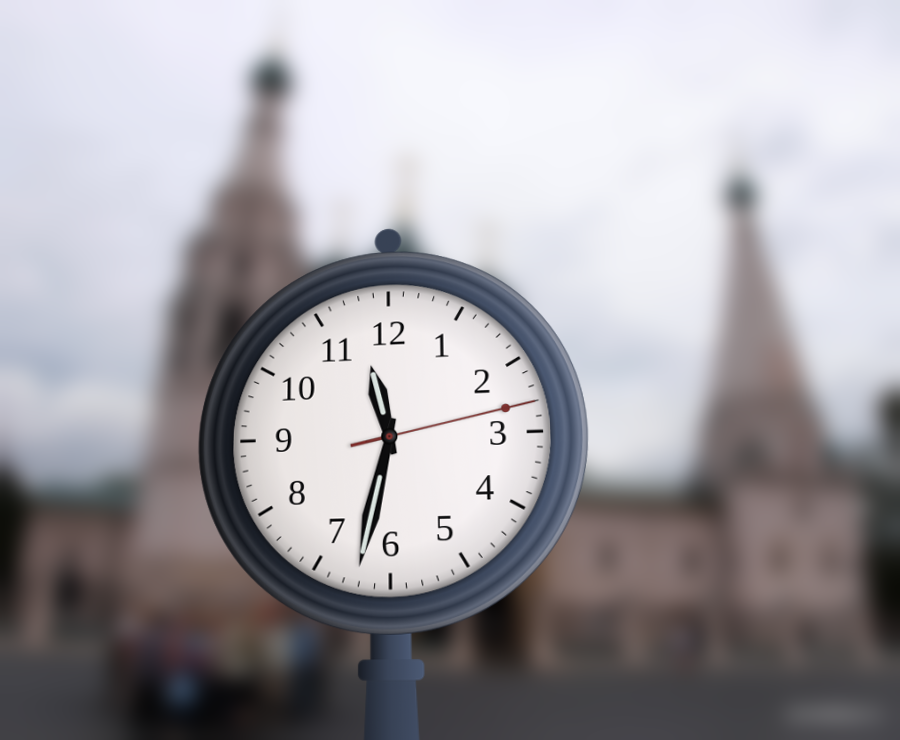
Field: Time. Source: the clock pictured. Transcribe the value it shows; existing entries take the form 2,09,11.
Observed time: 11,32,13
